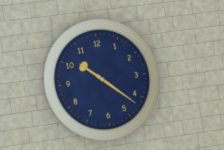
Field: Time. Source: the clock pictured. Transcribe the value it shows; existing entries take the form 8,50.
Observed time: 10,22
